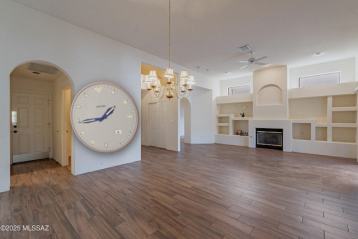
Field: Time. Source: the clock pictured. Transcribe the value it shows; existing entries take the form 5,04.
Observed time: 1,44
